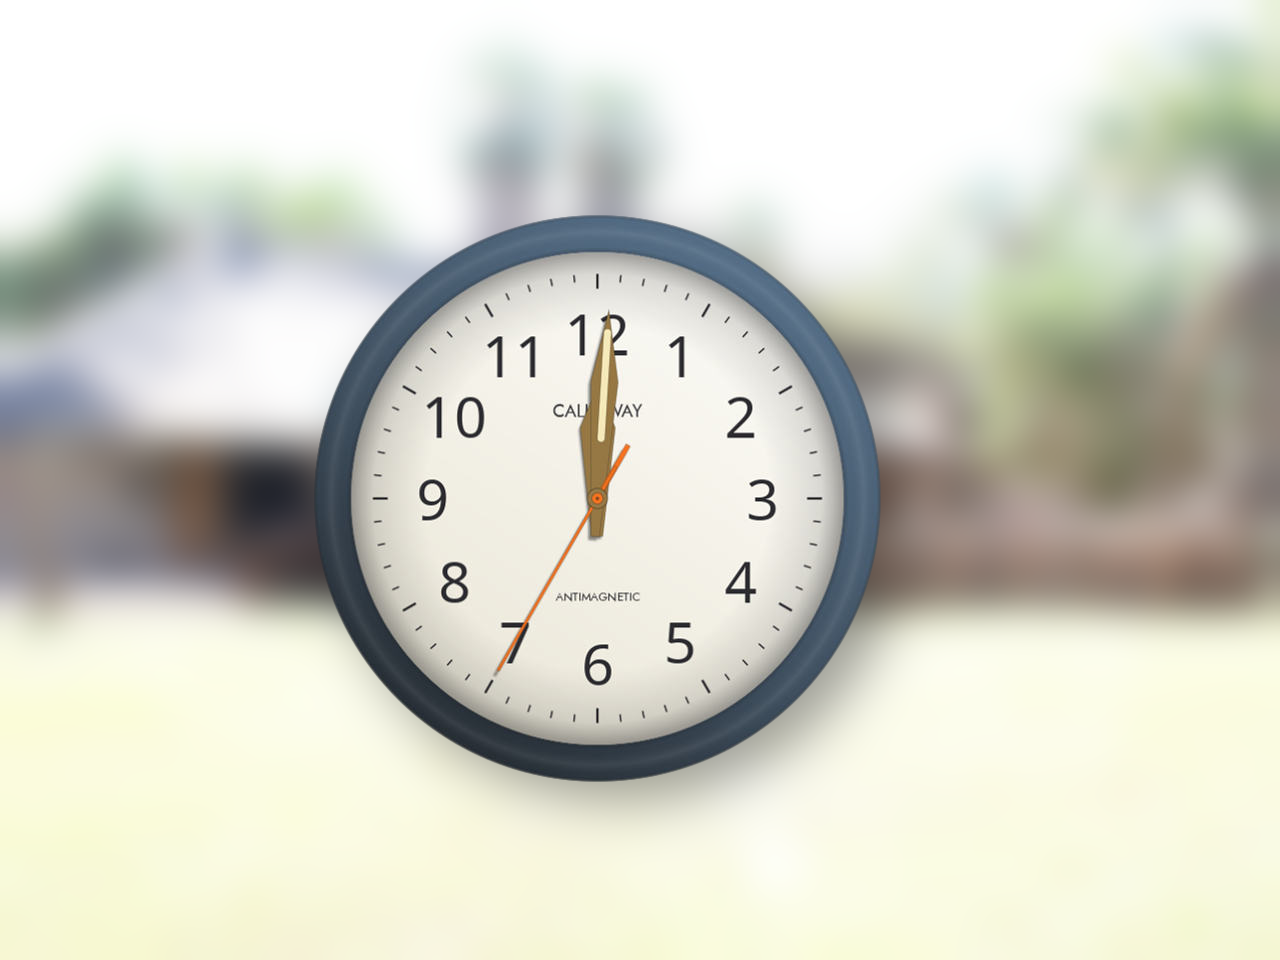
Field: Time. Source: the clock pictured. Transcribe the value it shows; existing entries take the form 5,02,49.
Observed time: 12,00,35
